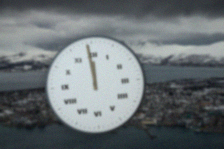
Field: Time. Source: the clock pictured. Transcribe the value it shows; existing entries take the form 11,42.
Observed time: 11,59
